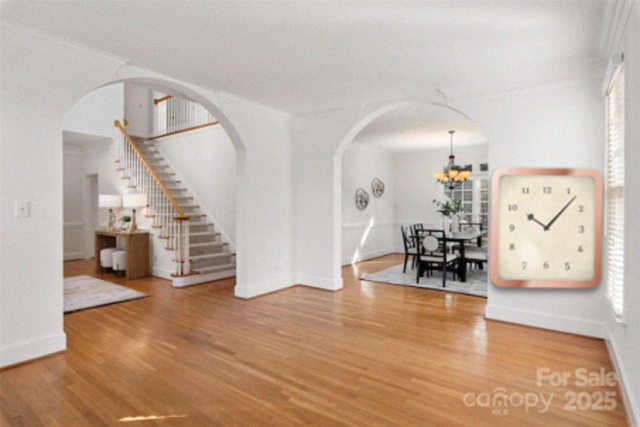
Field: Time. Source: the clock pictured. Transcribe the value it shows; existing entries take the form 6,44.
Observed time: 10,07
